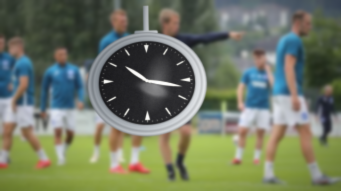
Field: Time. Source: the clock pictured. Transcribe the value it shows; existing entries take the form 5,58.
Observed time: 10,17
